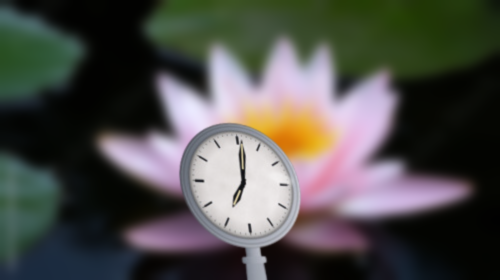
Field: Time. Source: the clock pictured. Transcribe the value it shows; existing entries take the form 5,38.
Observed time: 7,01
